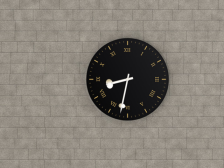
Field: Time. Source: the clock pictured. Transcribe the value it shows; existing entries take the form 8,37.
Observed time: 8,32
